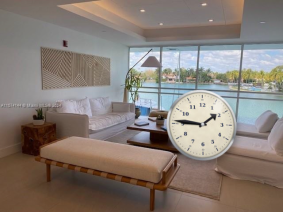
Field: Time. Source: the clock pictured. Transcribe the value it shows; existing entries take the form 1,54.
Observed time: 1,46
